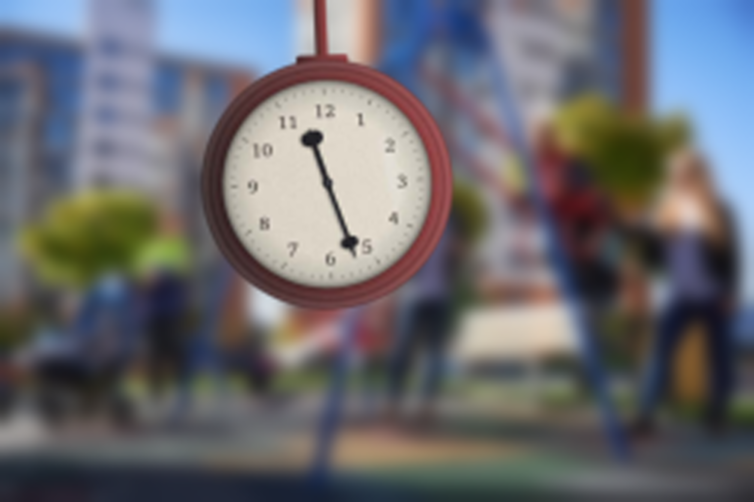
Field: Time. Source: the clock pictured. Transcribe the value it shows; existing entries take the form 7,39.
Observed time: 11,27
